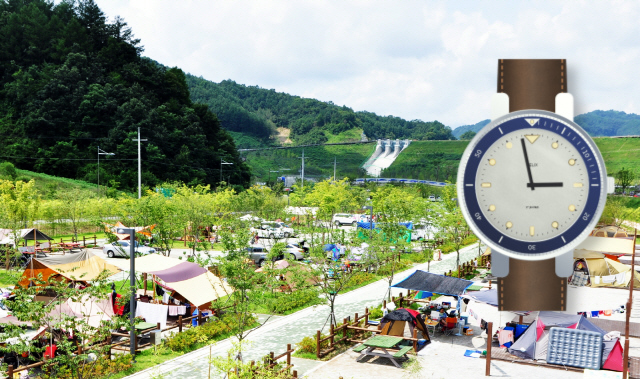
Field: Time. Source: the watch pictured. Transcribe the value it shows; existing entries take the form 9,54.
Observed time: 2,58
